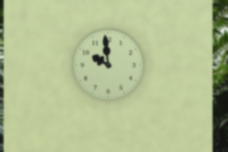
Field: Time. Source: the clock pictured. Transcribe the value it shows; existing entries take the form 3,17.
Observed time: 9,59
